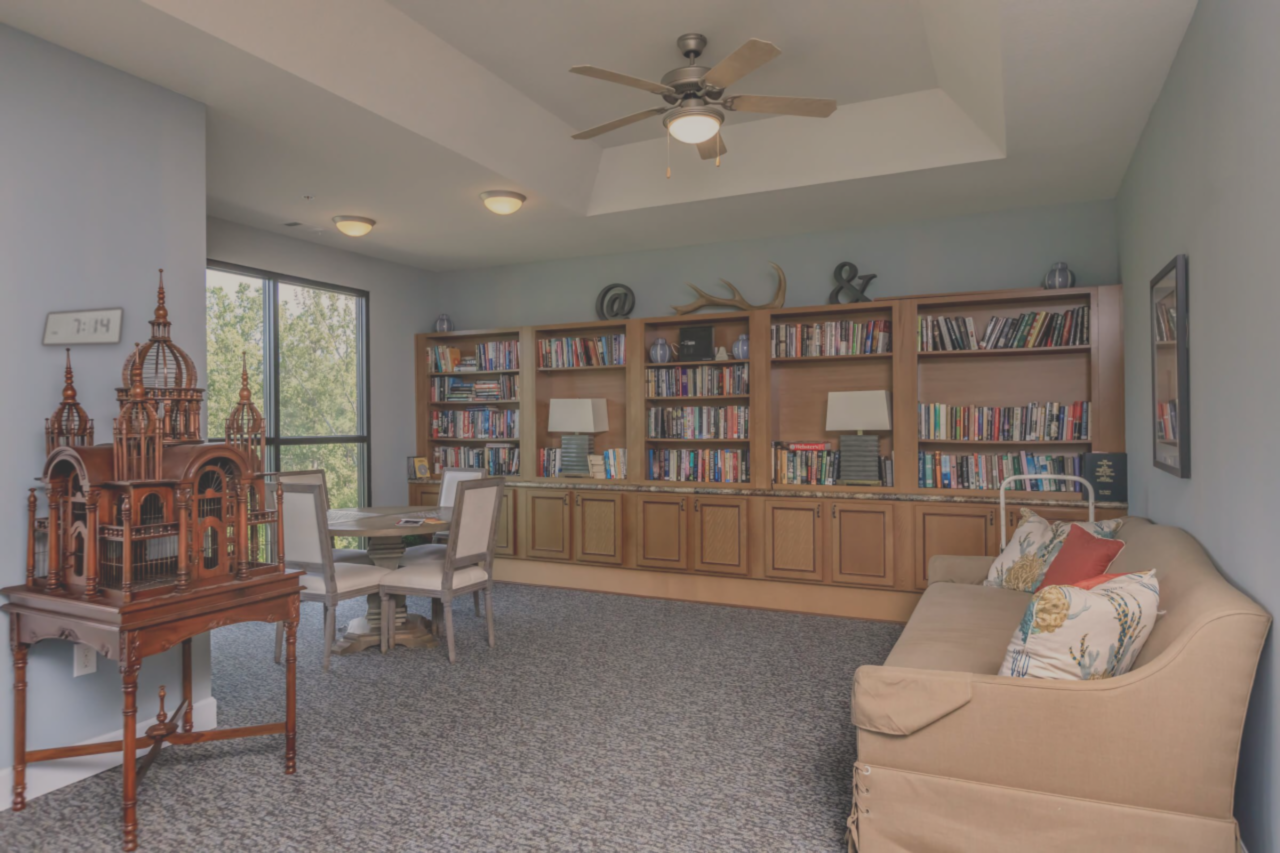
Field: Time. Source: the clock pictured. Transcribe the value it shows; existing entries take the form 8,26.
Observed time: 7,14
